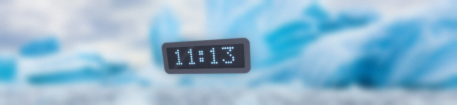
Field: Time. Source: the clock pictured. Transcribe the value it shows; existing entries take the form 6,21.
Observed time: 11,13
